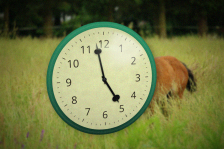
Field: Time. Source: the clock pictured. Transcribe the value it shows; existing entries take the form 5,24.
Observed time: 4,58
